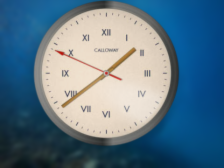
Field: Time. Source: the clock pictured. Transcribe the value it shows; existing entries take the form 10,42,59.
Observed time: 1,38,49
